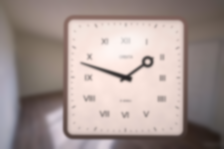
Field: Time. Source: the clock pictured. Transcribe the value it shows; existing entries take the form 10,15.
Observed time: 1,48
